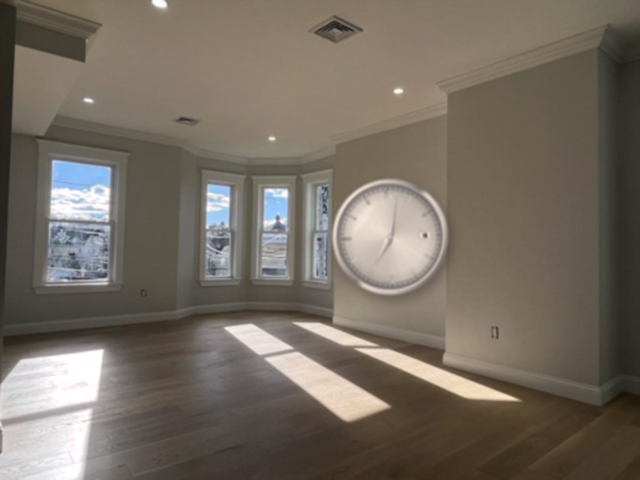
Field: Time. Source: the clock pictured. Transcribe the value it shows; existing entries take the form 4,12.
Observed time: 7,02
